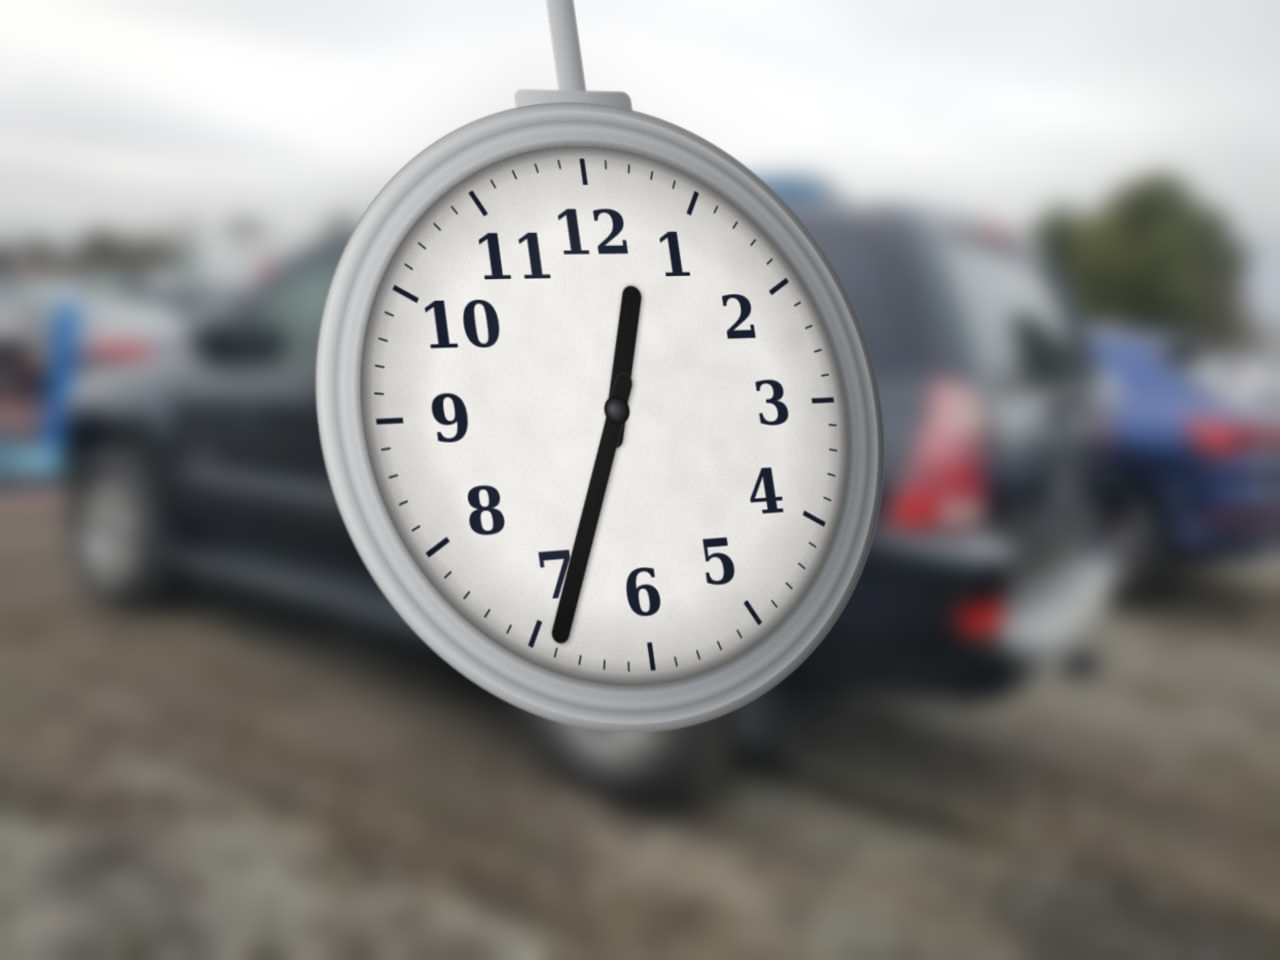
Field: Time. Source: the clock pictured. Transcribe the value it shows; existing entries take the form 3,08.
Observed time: 12,34
